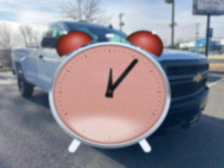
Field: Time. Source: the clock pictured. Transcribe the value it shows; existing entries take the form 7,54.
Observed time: 12,06
